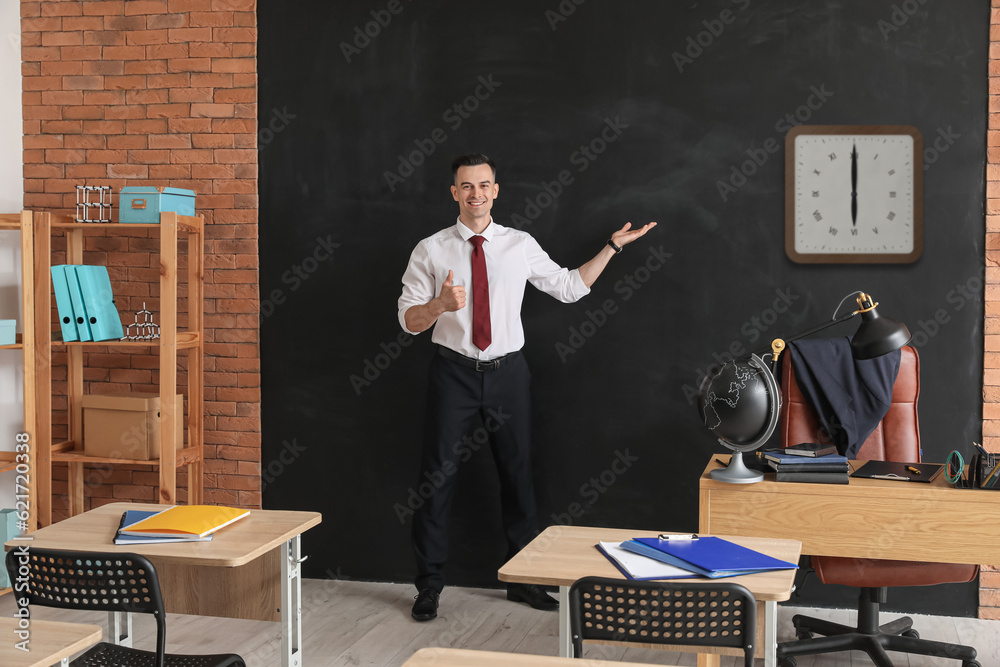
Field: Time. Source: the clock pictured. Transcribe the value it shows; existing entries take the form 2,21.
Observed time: 6,00
